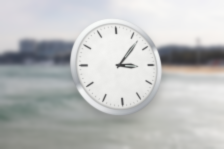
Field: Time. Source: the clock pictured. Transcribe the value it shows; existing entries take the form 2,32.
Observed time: 3,07
